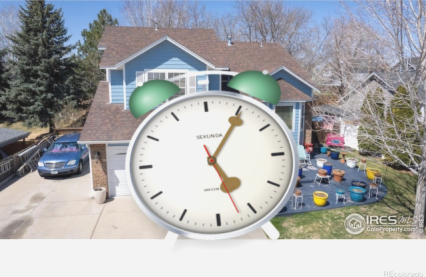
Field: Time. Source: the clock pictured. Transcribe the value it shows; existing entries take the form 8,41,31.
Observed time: 5,05,27
